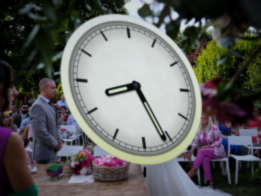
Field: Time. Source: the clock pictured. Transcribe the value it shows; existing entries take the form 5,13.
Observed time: 8,26
